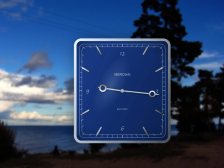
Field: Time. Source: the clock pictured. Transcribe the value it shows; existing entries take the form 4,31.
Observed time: 9,16
